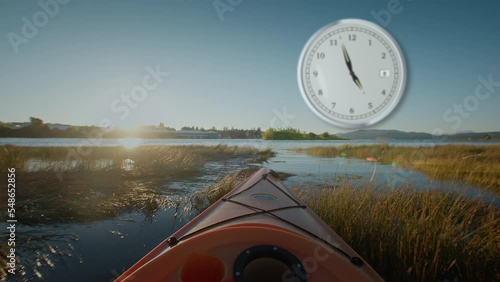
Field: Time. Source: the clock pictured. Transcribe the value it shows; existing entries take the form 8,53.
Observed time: 4,57
